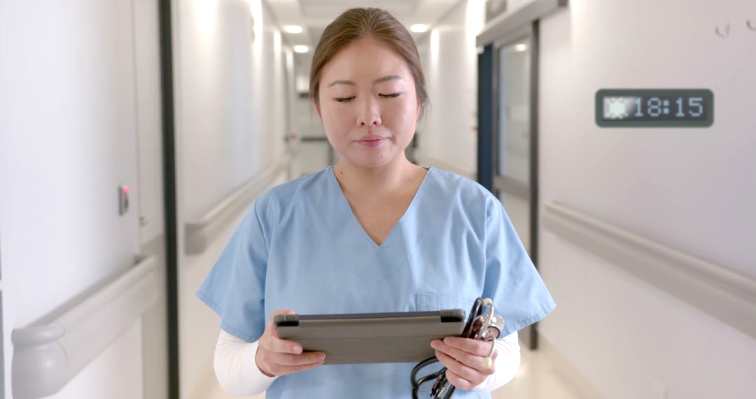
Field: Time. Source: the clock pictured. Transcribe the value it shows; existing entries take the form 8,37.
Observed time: 18,15
